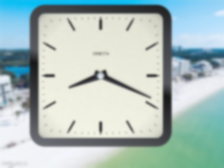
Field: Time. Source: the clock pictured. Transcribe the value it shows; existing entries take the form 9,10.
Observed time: 8,19
